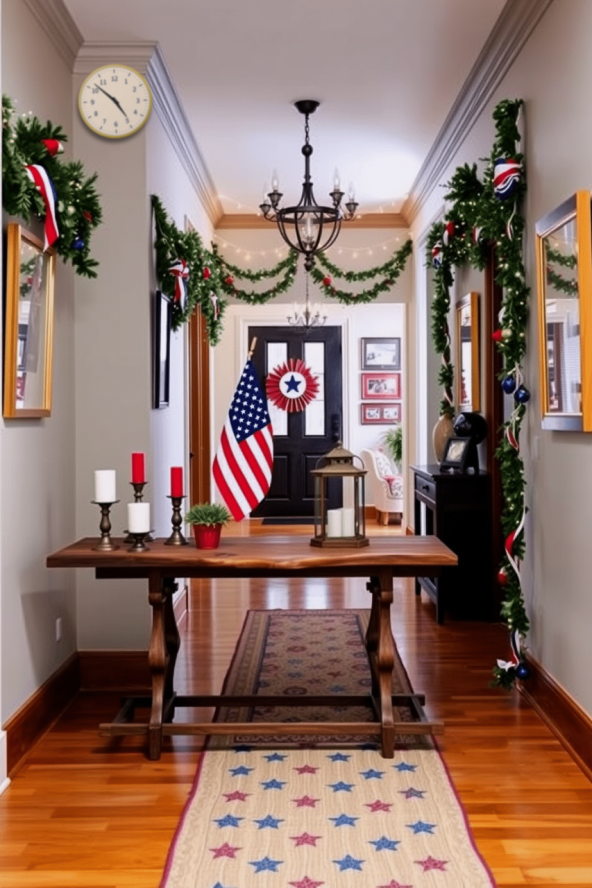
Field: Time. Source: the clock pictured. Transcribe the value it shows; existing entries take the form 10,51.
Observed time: 4,52
